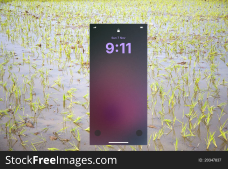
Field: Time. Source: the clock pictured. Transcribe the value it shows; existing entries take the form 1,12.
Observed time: 9,11
